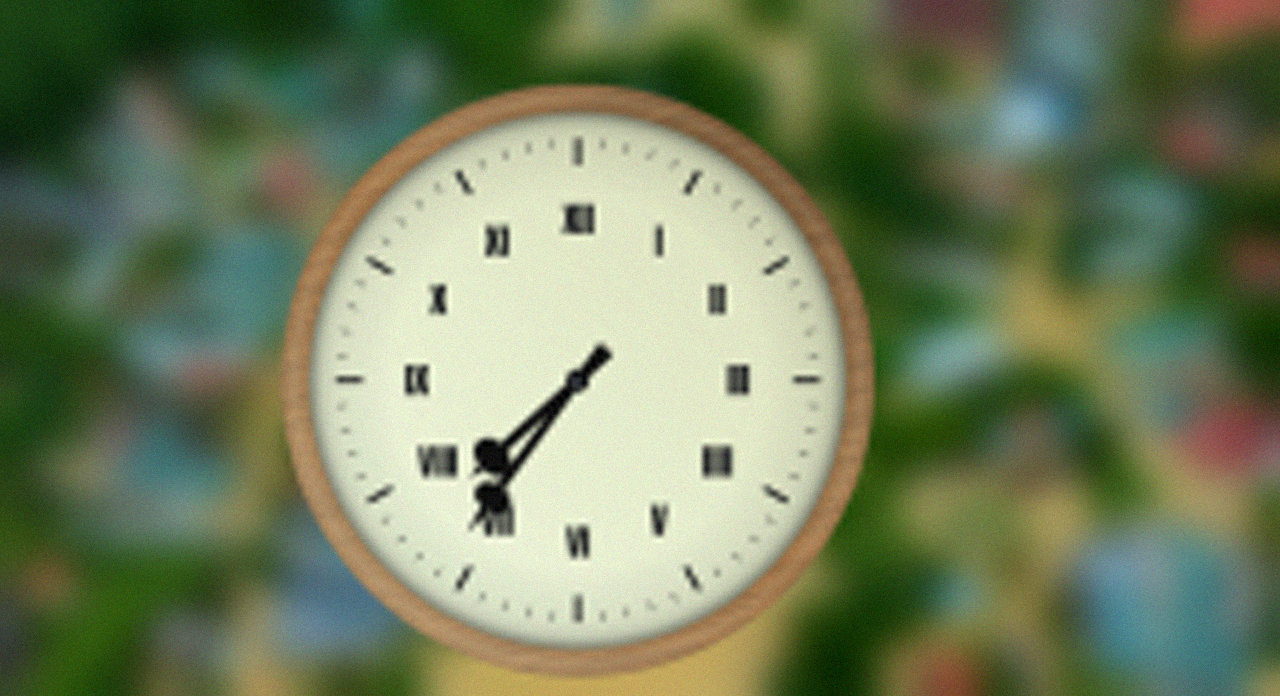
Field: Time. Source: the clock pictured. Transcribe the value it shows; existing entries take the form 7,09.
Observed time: 7,36
